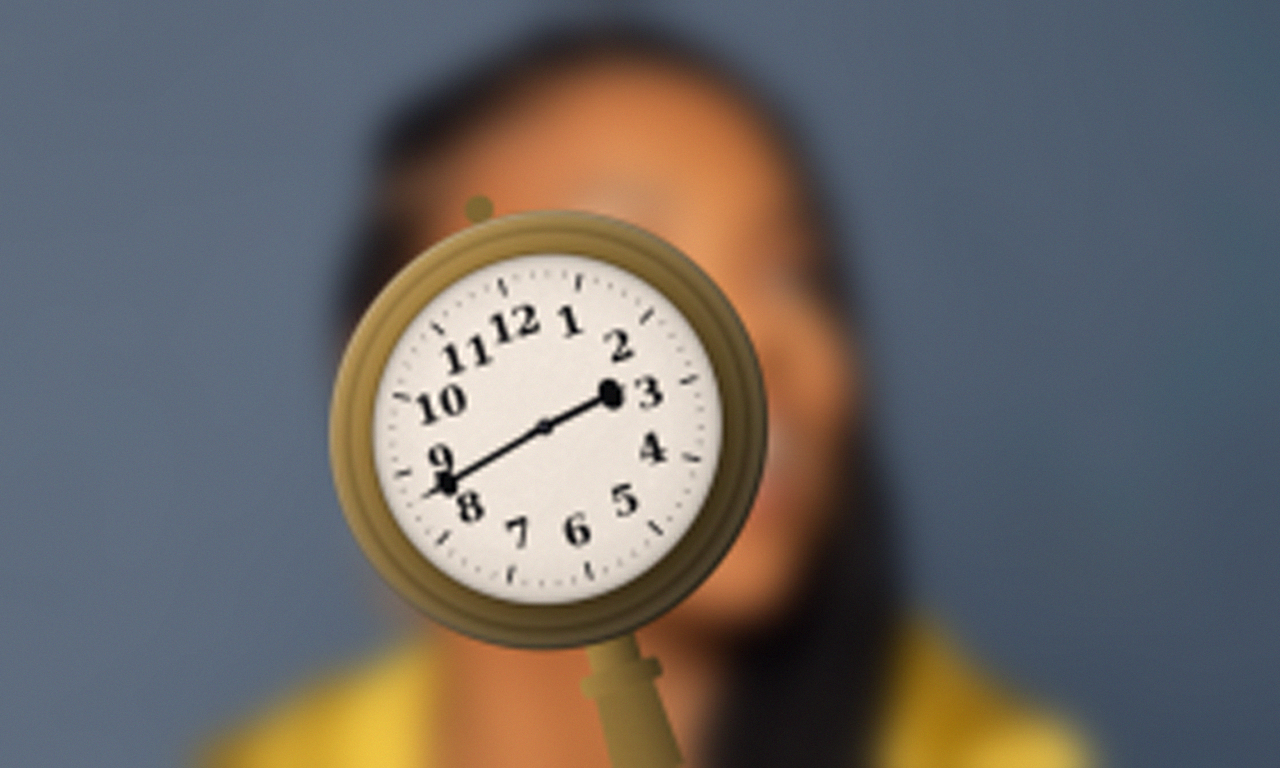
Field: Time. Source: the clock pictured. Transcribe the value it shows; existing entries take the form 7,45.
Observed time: 2,43
